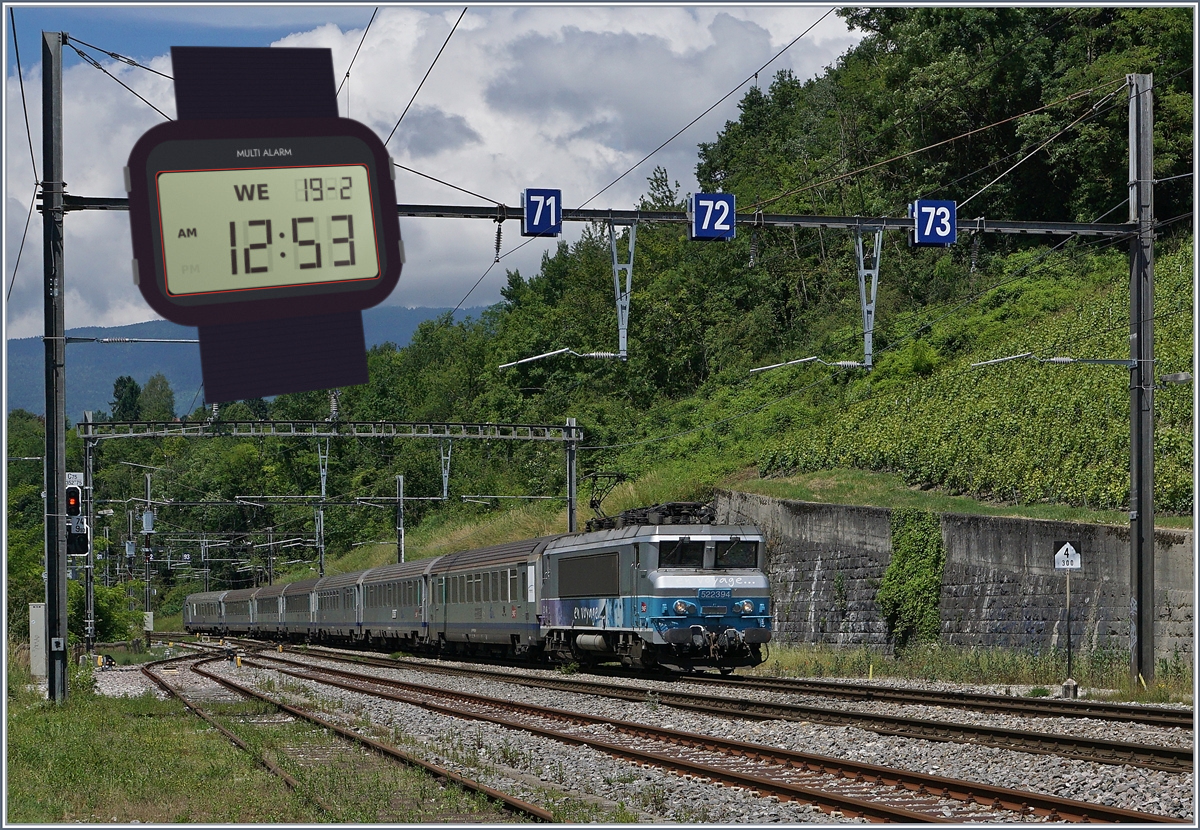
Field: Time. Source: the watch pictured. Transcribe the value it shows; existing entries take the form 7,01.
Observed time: 12,53
